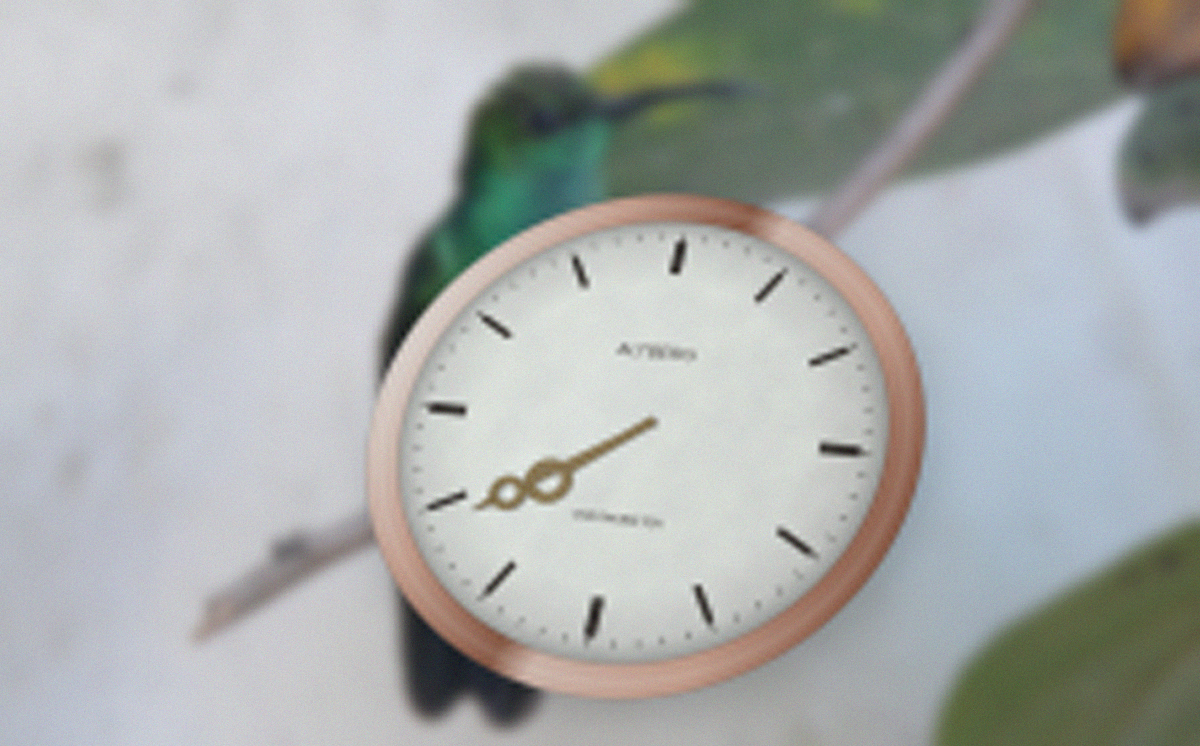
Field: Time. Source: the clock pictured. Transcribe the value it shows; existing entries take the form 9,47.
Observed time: 7,39
